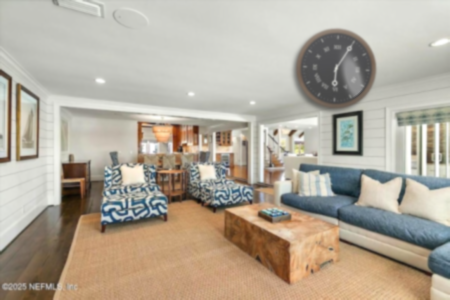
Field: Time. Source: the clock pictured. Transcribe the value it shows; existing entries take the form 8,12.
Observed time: 6,05
